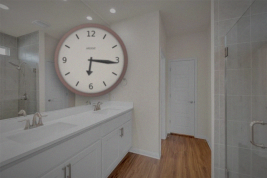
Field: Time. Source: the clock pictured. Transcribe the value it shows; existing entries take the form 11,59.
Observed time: 6,16
